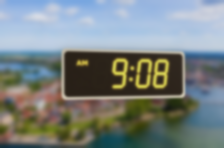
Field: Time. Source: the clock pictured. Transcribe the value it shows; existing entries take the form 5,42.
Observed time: 9,08
